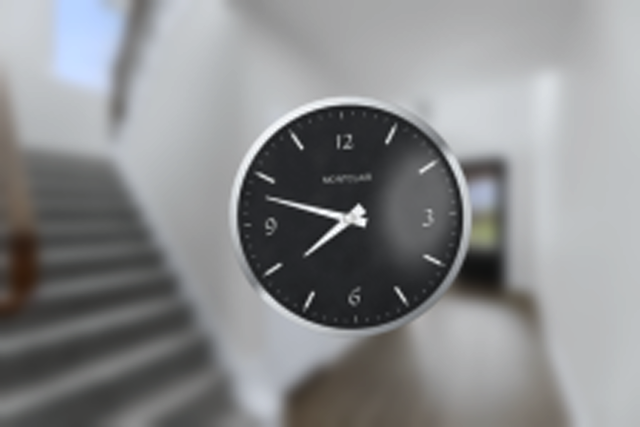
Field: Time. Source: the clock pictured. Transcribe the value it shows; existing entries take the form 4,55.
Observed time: 7,48
